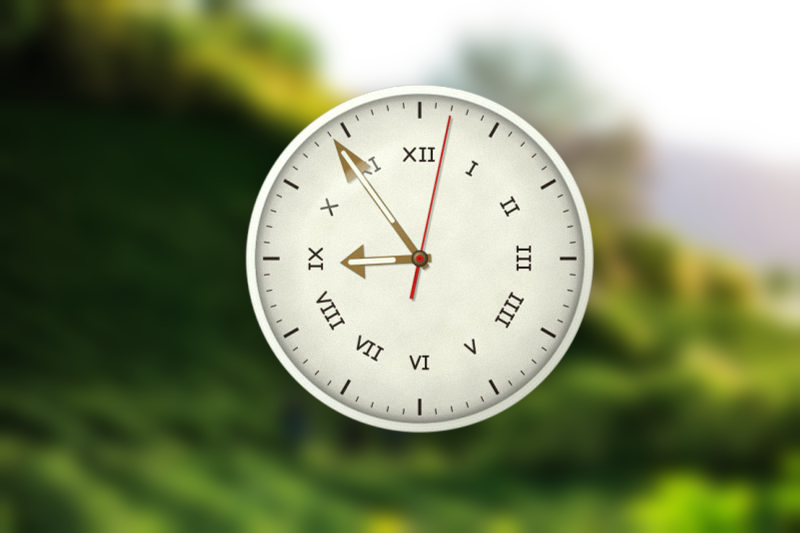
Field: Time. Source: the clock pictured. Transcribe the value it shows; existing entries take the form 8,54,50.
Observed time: 8,54,02
